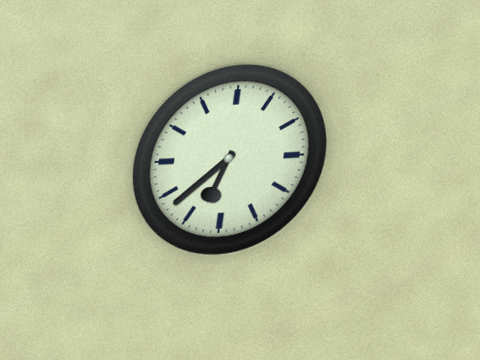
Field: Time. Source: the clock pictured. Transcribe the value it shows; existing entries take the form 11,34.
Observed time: 6,38
